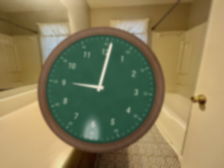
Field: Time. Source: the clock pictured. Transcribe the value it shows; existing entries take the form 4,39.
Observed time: 9,01
